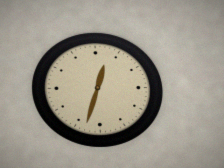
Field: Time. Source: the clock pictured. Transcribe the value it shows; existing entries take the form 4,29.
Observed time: 12,33
